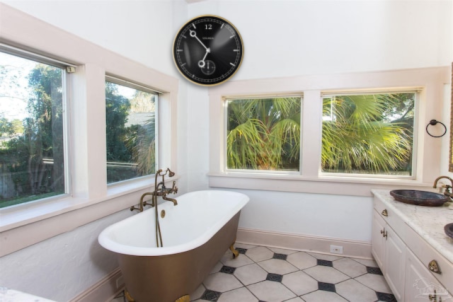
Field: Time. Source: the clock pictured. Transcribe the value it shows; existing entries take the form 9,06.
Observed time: 6,53
